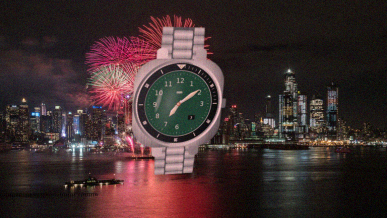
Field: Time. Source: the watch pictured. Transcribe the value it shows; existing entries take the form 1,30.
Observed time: 7,09
